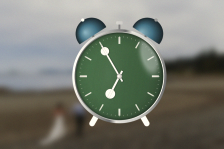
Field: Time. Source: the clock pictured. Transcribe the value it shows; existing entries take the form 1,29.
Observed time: 6,55
